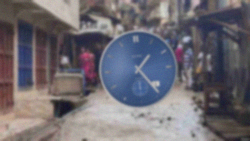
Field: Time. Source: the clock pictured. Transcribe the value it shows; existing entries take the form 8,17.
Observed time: 1,24
